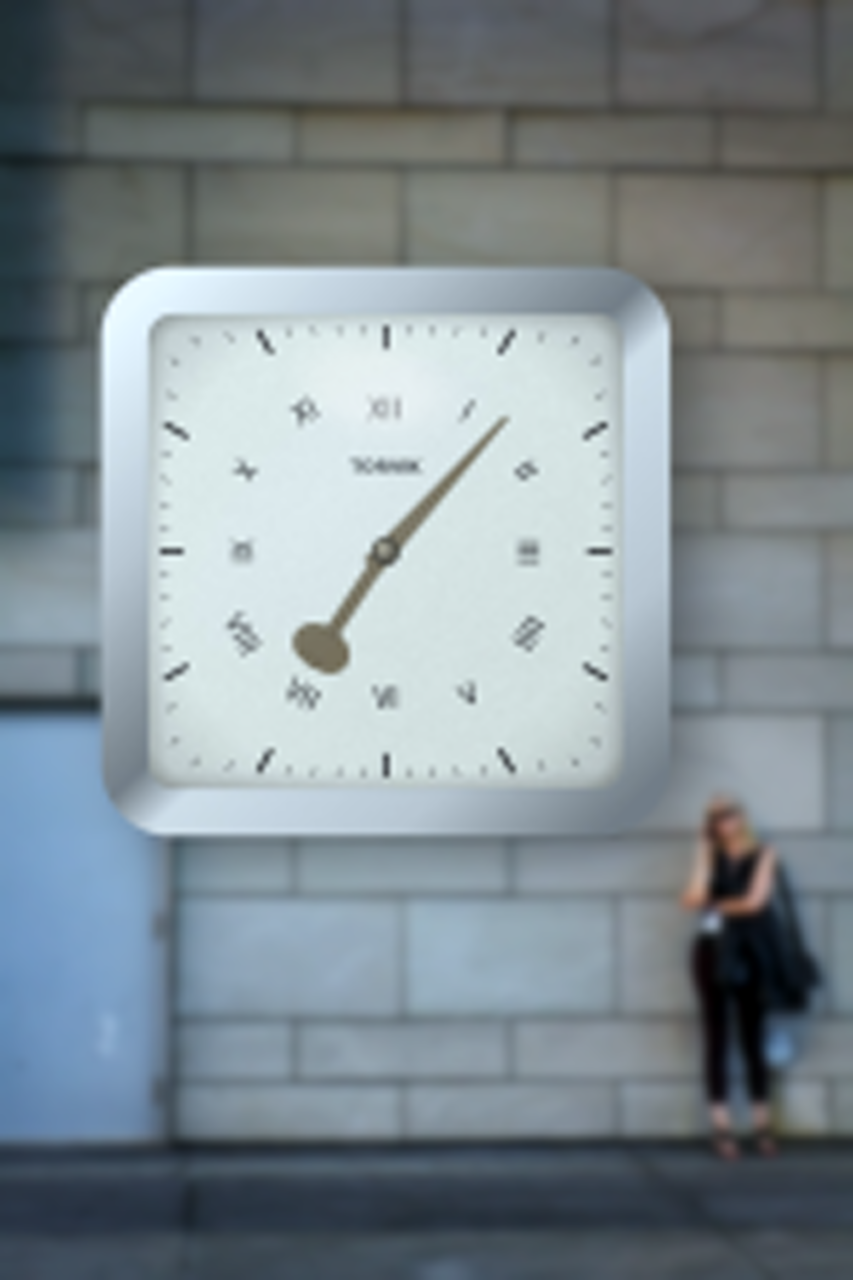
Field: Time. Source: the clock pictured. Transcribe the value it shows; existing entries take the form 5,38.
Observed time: 7,07
